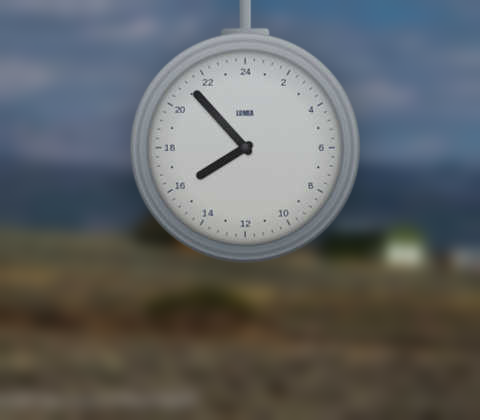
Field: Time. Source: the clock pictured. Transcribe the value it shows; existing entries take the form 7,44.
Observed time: 15,53
